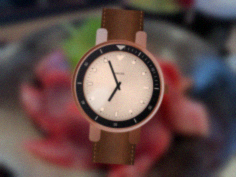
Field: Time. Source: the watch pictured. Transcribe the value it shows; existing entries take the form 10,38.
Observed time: 6,56
